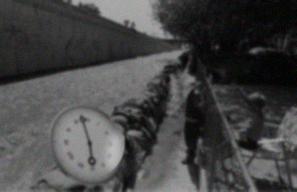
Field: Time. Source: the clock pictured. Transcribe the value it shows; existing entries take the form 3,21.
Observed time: 5,58
